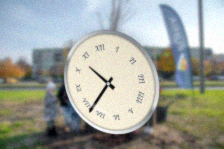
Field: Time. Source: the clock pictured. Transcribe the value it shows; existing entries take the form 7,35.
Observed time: 10,38
